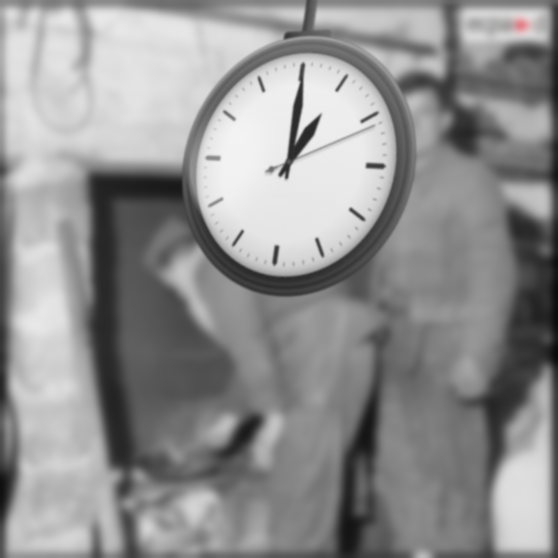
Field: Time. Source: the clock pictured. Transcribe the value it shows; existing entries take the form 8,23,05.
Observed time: 1,00,11
